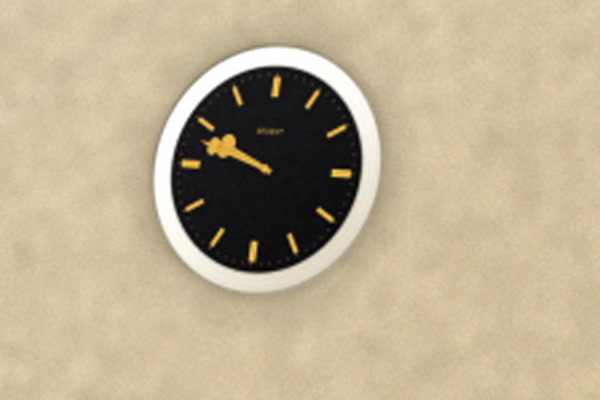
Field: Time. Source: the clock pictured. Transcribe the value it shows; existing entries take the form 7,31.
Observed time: 9,48
